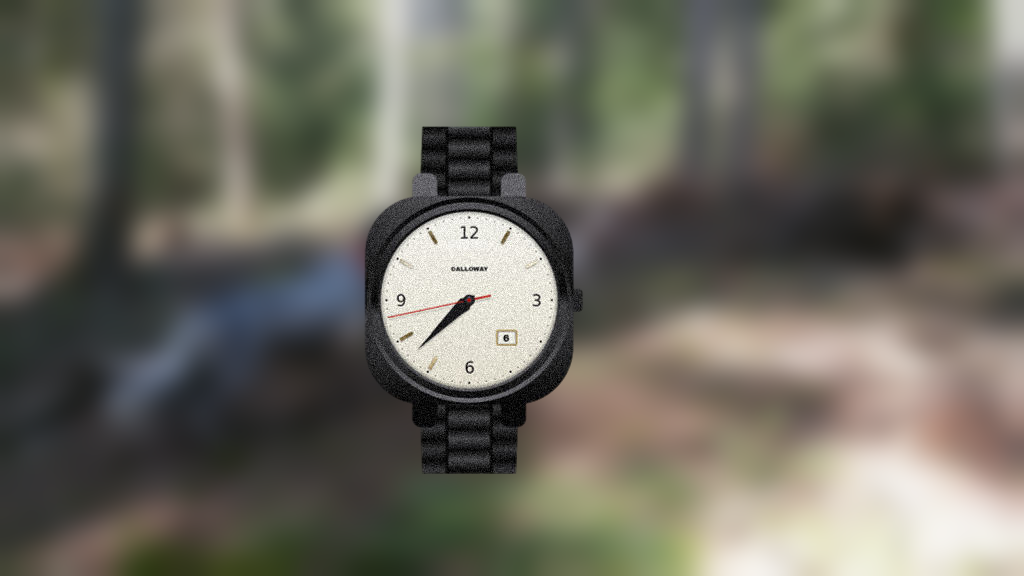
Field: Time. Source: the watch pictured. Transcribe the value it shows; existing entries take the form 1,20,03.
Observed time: 7,37,43
